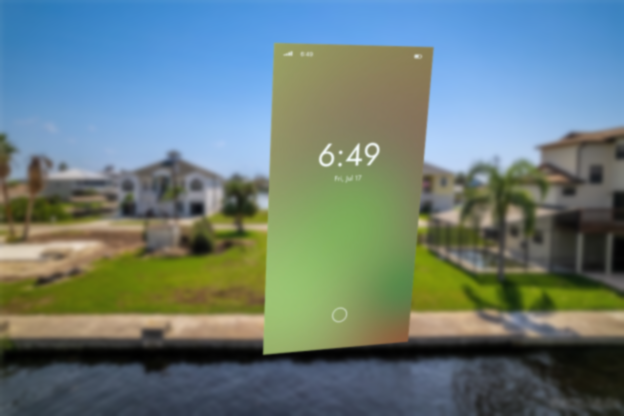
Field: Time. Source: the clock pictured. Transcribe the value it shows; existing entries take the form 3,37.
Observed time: 6,49
